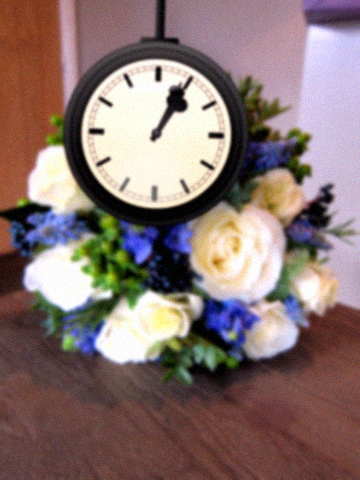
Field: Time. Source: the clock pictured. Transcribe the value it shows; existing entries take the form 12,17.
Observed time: 1,04
